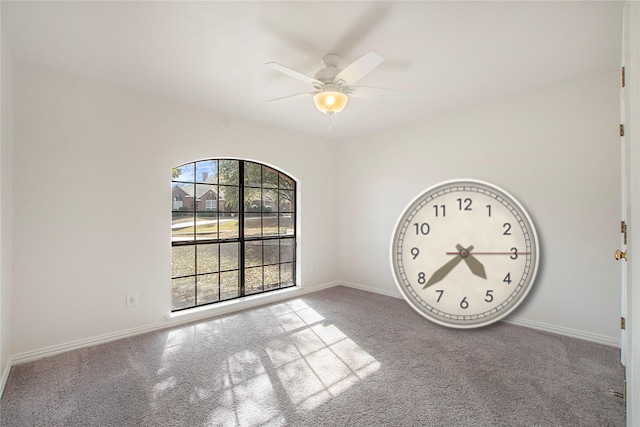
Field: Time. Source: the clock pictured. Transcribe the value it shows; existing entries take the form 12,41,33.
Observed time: 4,38,15
